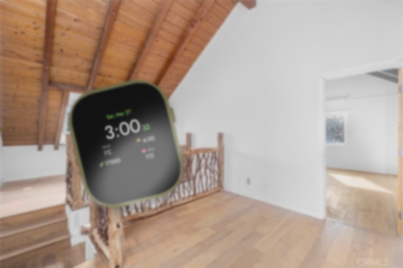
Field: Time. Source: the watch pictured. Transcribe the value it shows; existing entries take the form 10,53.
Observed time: 3,00
